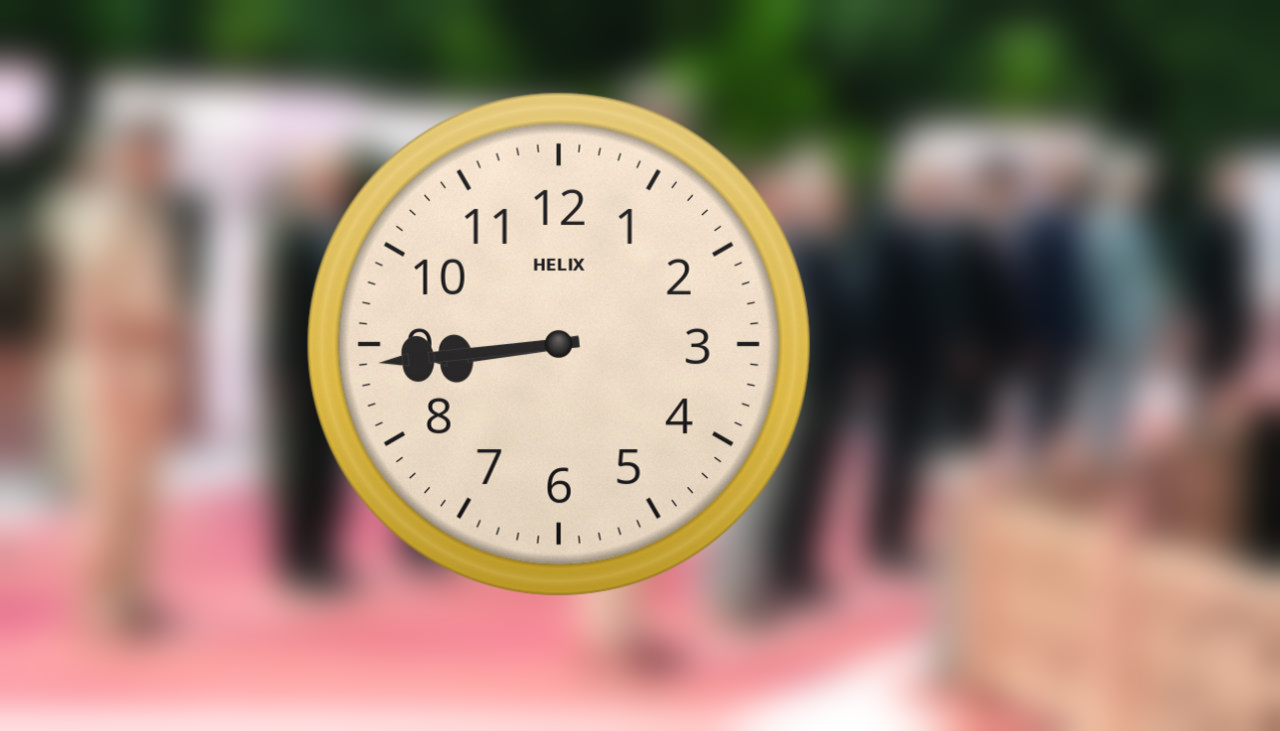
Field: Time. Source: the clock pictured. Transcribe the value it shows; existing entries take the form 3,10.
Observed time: 8,44
